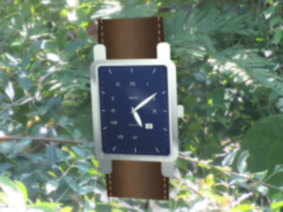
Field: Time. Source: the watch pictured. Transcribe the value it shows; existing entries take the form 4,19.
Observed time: 5,09
